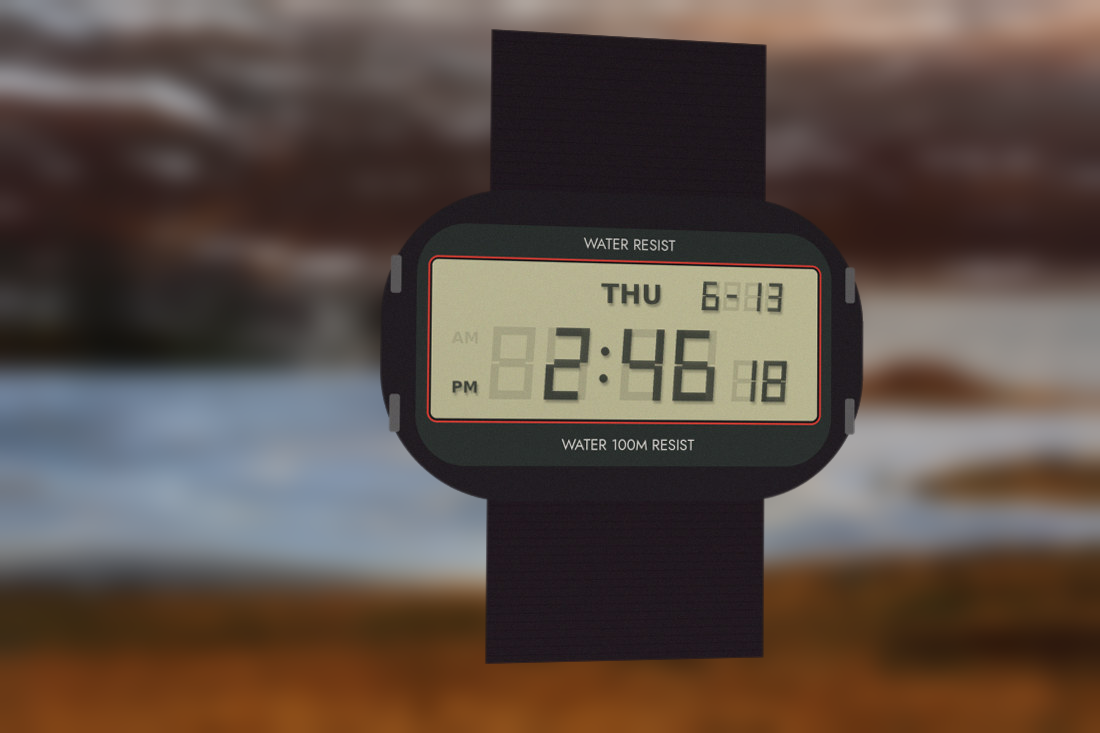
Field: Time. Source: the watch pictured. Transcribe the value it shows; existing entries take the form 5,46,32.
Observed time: 2,46,18
